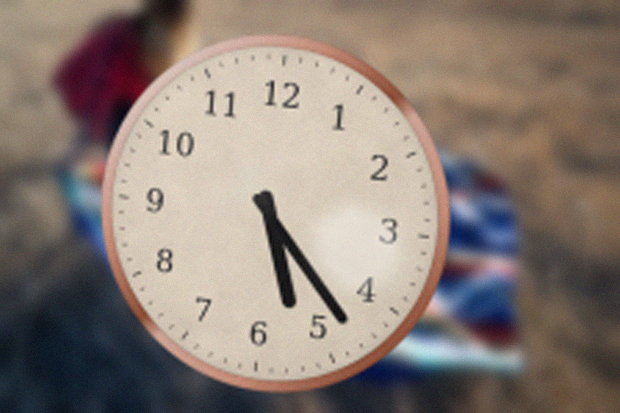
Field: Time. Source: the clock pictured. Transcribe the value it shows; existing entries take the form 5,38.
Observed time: 5,23
